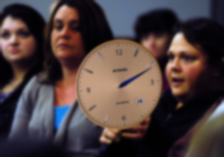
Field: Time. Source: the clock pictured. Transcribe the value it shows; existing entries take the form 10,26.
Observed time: 2,11
